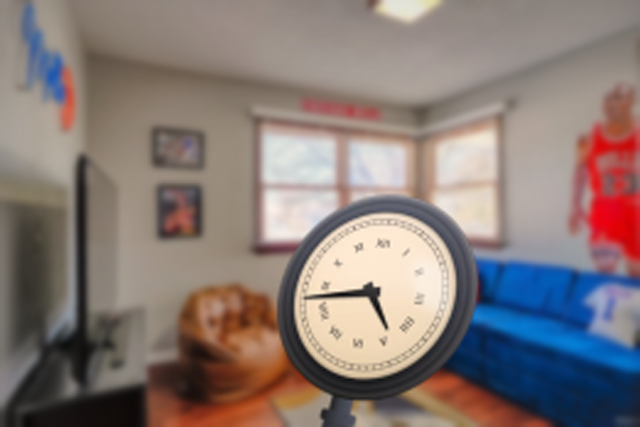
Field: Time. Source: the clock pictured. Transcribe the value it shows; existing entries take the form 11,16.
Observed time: 4,43
